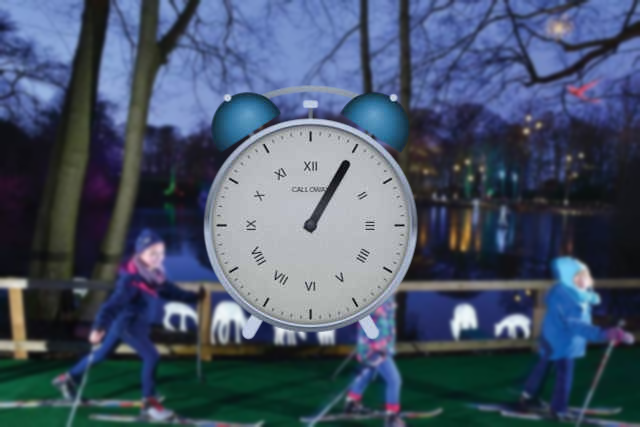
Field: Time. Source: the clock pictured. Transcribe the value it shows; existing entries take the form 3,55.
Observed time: 1,05
